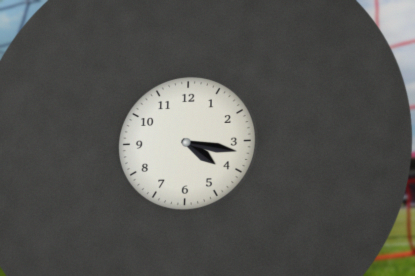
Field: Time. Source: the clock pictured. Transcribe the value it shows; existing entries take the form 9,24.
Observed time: 4,17
